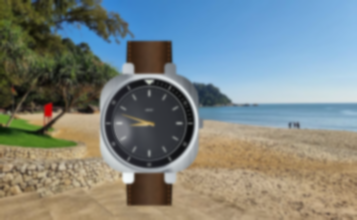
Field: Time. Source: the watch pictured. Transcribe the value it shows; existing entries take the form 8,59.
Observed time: 8,48
